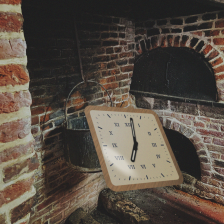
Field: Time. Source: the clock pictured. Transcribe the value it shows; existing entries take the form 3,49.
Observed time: 7,02
